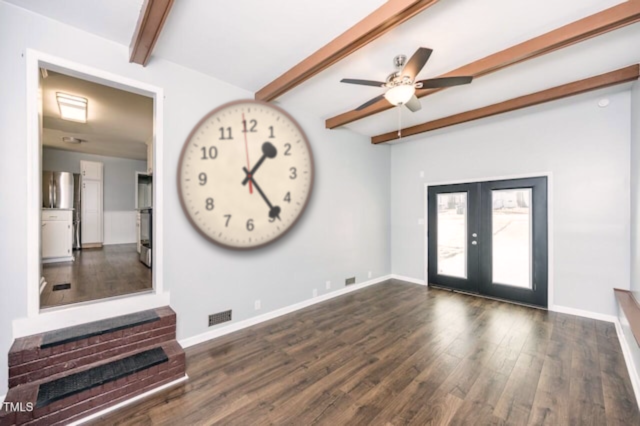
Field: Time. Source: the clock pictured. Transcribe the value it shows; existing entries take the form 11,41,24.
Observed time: 1,23,59
